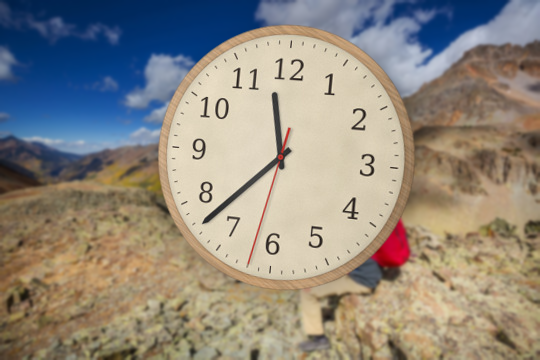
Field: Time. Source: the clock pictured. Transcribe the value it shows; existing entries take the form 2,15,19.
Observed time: 11,37,32
